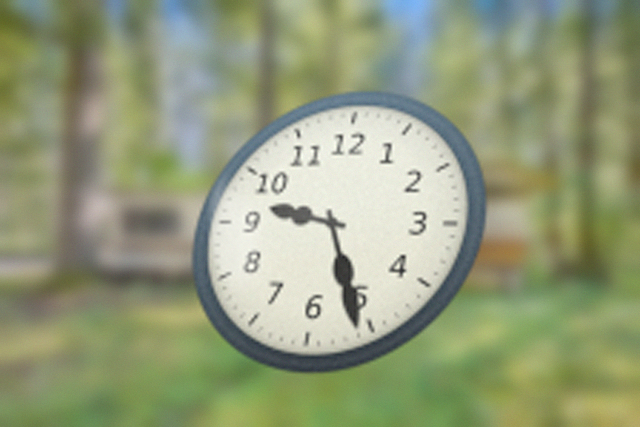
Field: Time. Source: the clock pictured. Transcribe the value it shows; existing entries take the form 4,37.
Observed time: 9,26
